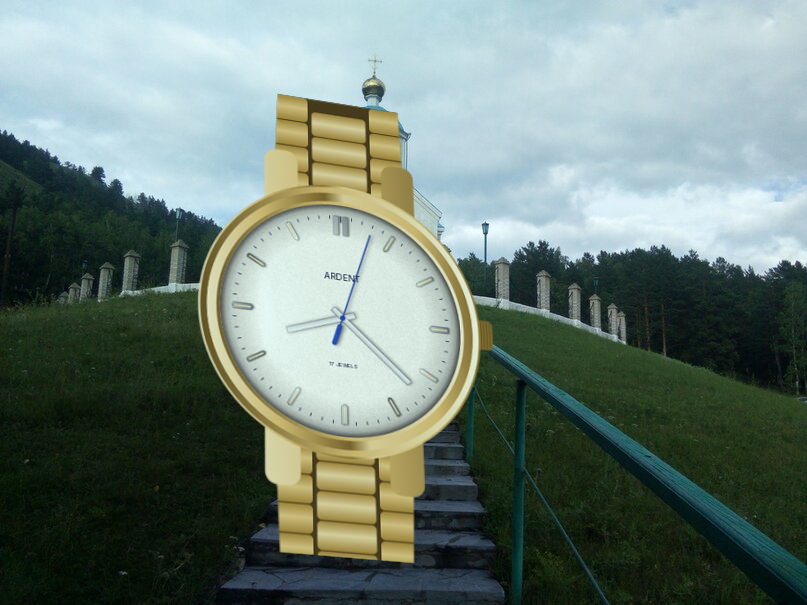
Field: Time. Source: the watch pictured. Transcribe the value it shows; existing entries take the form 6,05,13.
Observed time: 8,22,03
